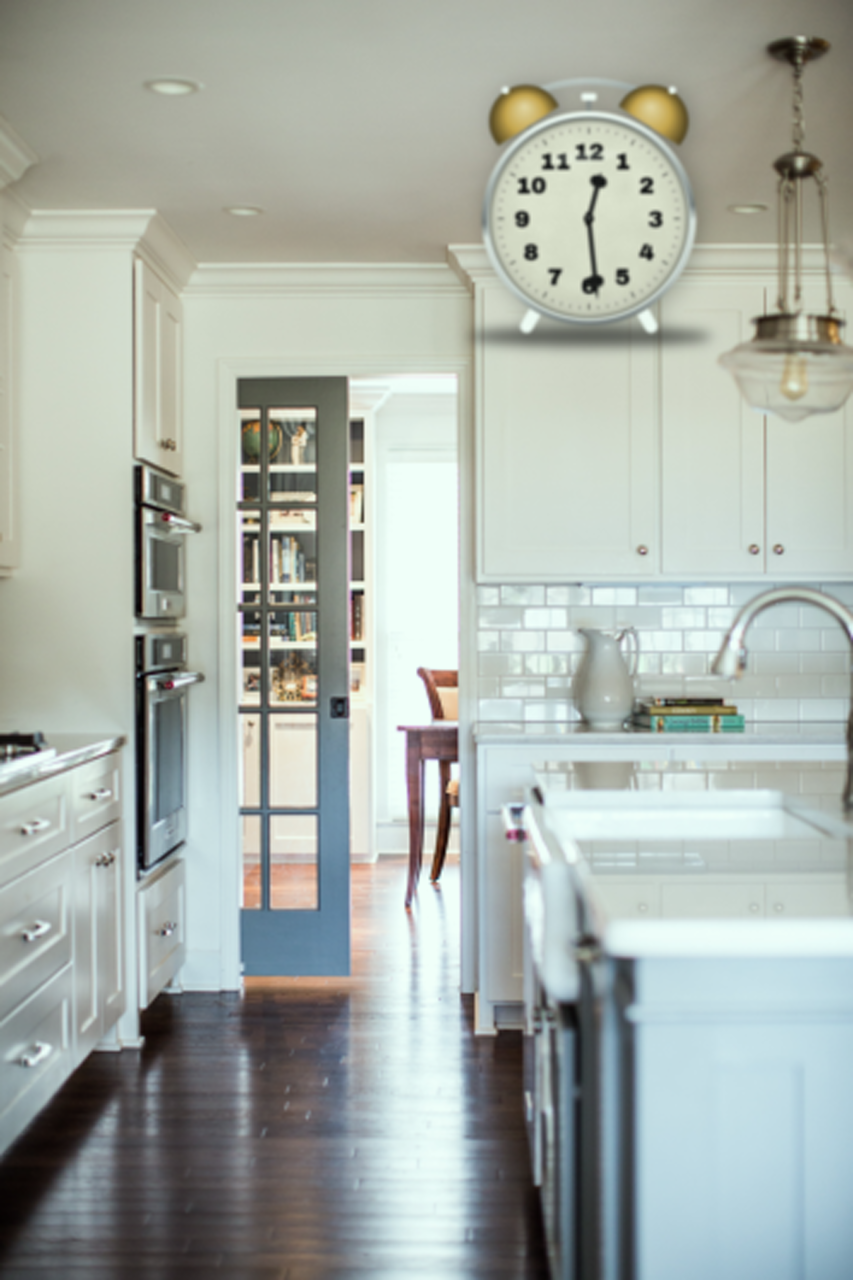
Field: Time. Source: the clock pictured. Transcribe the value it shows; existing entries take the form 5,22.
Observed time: 12,29
